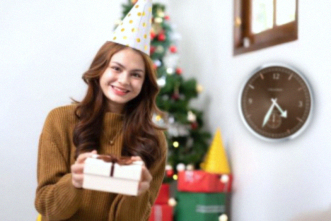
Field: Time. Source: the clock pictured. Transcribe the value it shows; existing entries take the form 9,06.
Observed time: 4,34
